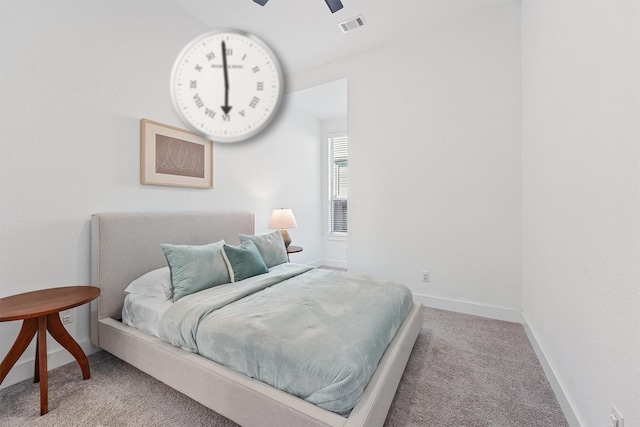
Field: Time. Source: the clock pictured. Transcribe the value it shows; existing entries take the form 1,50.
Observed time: 5,59
